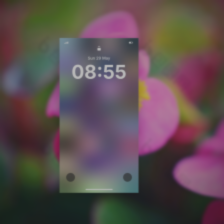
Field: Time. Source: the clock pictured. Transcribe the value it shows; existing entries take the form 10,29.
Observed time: 8,55
